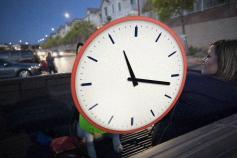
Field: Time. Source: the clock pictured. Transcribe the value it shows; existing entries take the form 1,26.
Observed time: 11,17
